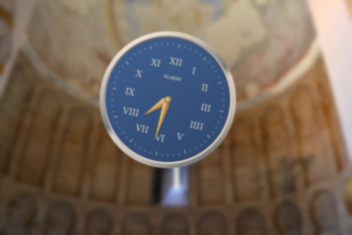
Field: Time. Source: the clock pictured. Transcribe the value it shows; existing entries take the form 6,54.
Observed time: 7,31
